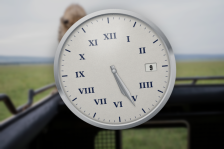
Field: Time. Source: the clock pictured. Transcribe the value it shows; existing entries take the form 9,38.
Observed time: 5,26
